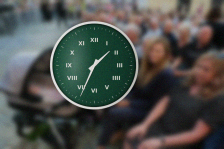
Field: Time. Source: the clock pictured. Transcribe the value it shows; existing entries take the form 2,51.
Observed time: 1,34
